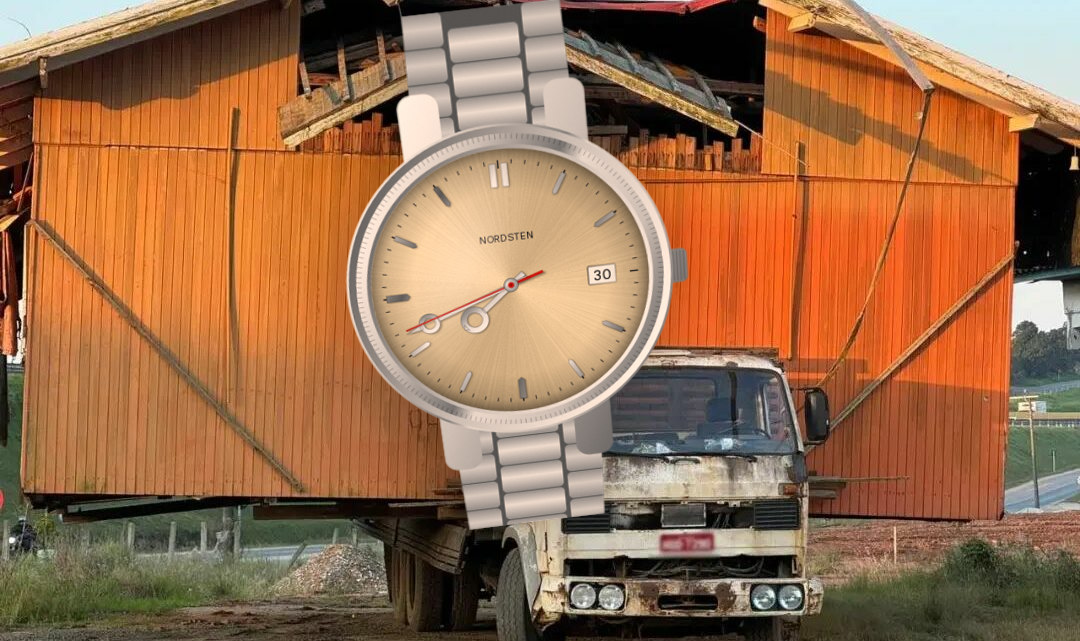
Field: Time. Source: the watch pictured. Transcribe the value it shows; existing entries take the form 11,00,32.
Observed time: 7,41,42
